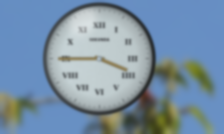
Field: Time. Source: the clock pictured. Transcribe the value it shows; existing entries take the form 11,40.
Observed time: 3,45
